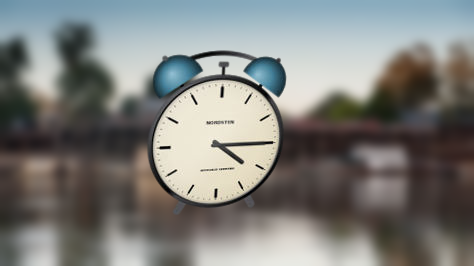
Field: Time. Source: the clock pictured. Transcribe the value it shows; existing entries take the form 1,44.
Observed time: 4,15
